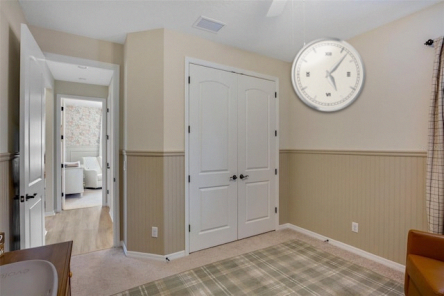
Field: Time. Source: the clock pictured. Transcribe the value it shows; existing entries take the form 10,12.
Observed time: 5,07
